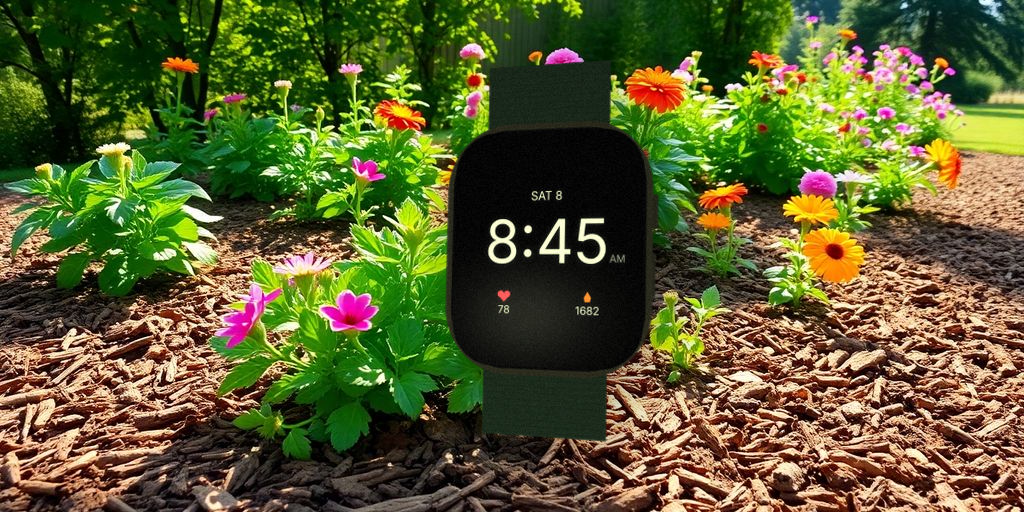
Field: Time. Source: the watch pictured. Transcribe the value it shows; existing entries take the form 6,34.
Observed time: 8,45
